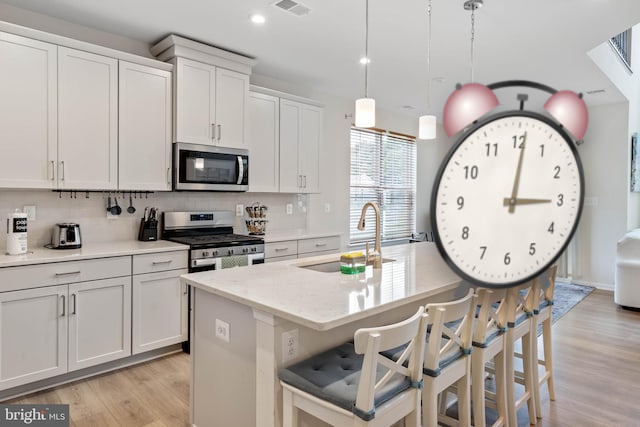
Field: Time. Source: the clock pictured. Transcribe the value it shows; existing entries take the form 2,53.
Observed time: 3,01
